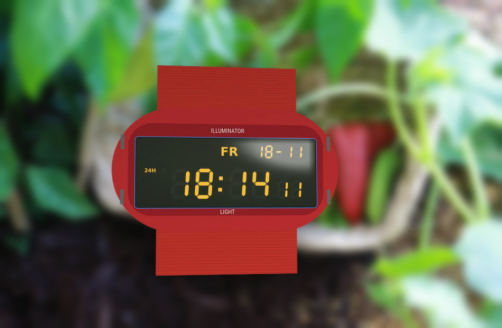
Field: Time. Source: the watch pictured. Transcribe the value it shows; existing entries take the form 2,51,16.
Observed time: 18,14,11
